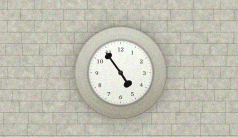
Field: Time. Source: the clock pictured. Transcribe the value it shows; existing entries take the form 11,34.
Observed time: 4,54
